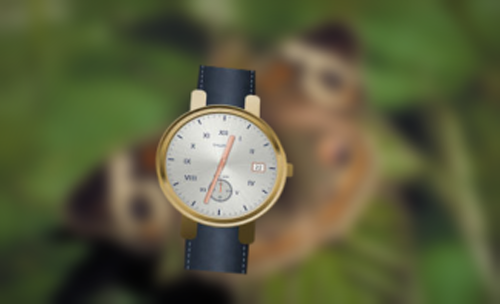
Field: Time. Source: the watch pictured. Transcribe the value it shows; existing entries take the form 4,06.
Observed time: 12,33
